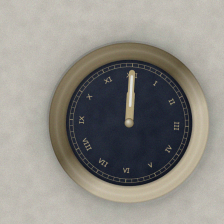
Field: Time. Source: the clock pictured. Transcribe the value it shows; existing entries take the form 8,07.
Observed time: 12,00
